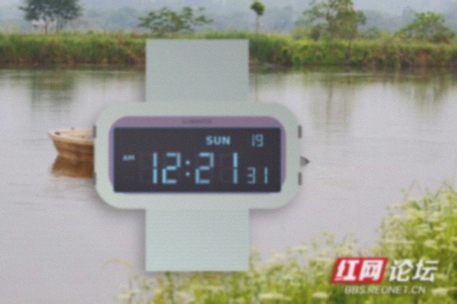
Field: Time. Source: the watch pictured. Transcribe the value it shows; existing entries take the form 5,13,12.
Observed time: 12,21,31
